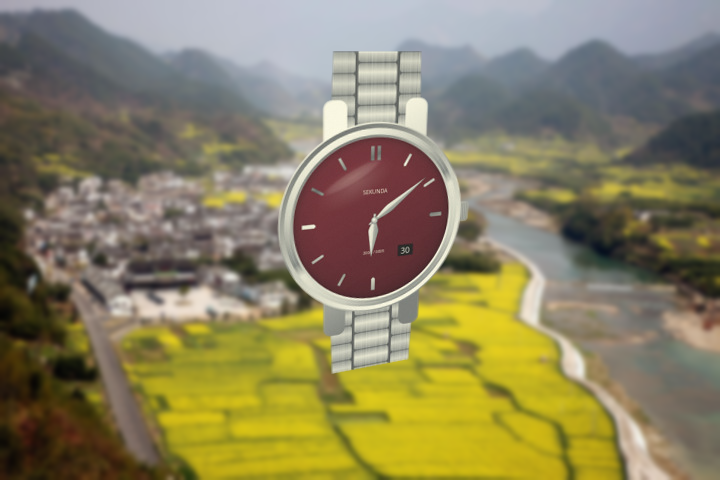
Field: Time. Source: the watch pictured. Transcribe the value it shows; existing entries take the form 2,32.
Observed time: 6,09
